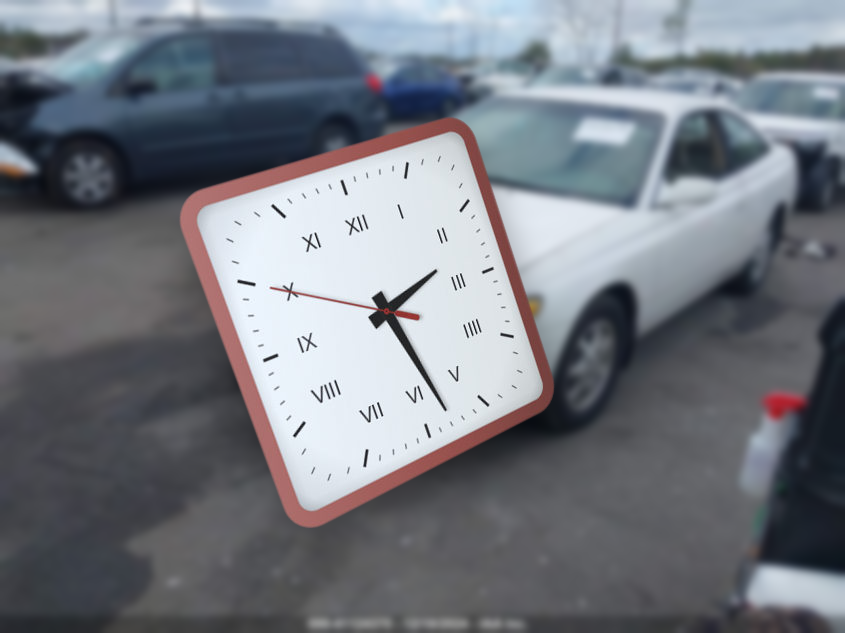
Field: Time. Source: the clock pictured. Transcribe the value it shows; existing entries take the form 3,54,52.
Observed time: 2,27,50
